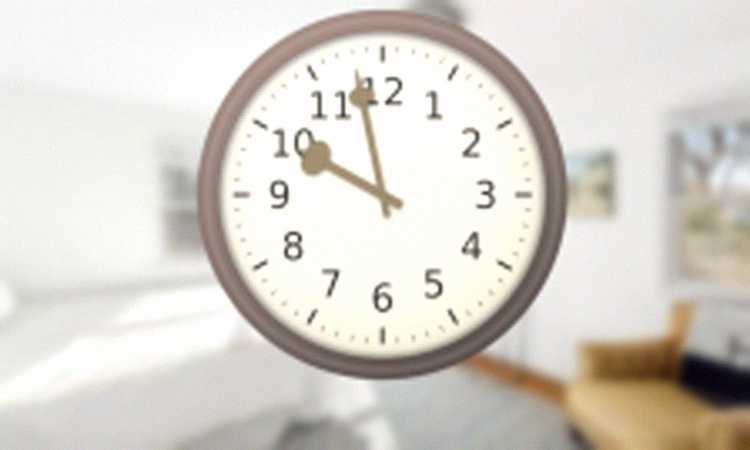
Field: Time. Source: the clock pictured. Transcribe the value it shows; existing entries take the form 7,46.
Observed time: 9,58
